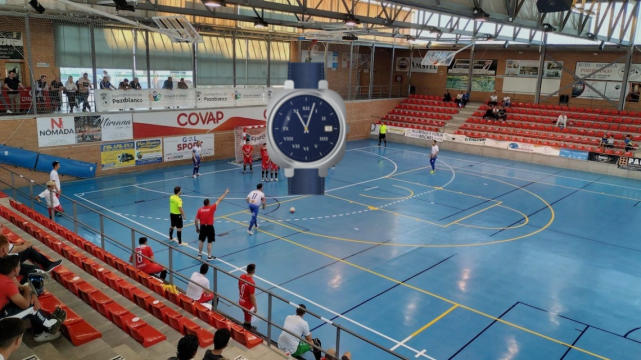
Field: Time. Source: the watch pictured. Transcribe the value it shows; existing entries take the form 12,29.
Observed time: 11,03
